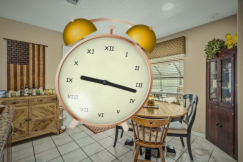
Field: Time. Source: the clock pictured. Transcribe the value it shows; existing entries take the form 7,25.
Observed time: 9,17
